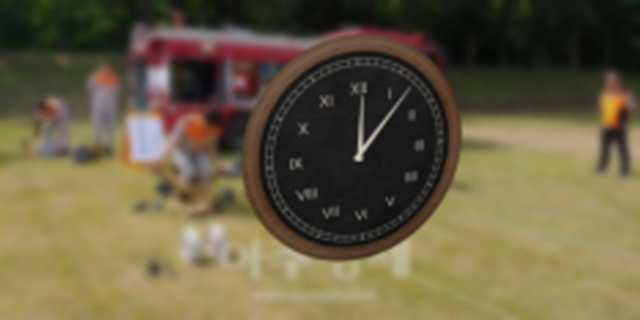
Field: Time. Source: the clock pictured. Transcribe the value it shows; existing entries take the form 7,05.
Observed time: 12,07
